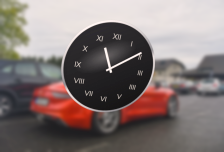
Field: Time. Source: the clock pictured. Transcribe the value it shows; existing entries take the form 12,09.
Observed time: 11,09
